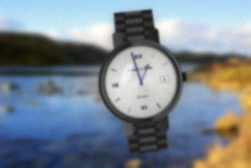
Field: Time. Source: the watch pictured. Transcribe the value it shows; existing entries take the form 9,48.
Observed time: 12,58
